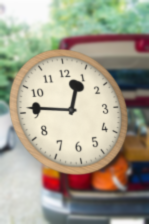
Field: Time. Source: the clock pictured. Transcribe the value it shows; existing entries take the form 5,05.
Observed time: 12,46
